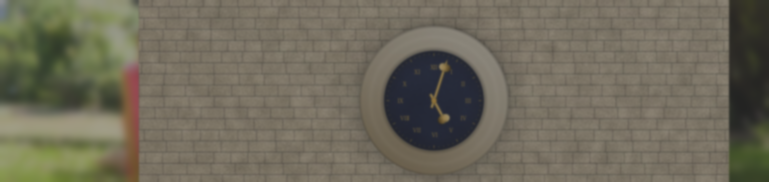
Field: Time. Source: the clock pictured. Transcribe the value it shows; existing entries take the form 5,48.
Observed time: 5,03
